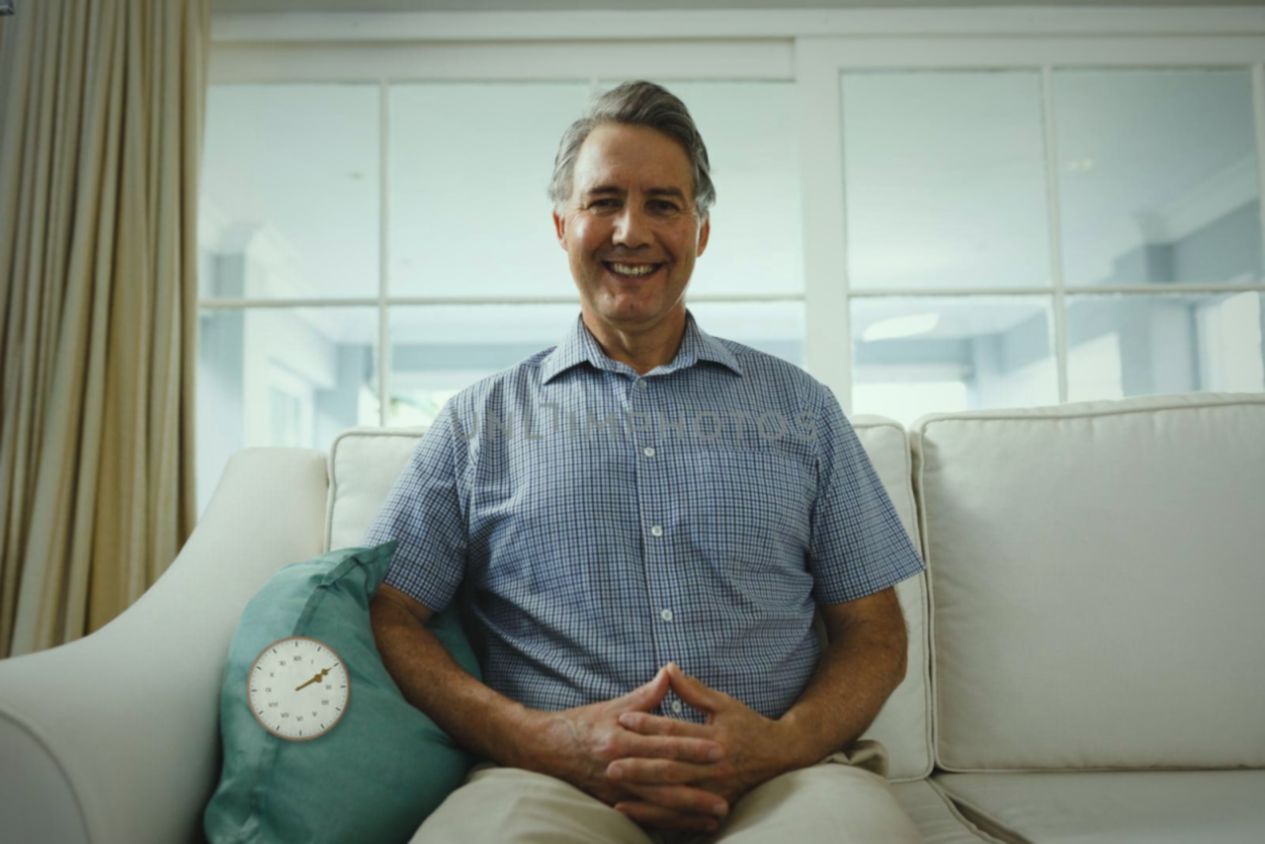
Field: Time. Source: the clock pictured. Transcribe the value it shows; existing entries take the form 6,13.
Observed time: 2,10
